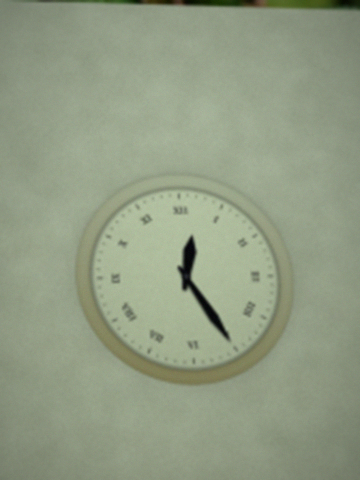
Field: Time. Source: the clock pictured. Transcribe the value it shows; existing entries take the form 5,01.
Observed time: 12,25
